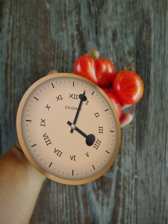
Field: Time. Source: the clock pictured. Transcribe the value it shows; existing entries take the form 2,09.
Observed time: 4,03
